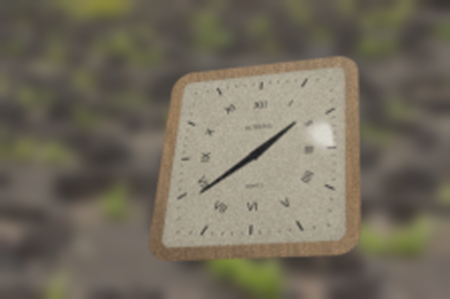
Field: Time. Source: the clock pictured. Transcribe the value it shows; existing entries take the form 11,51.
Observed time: 1,39
